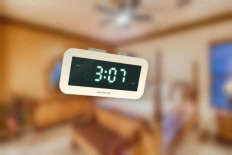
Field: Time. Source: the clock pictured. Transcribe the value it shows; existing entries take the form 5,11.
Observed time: 3,07
